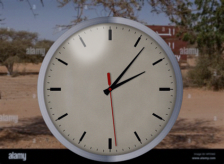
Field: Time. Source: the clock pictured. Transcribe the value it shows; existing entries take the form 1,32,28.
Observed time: 2,06,29
